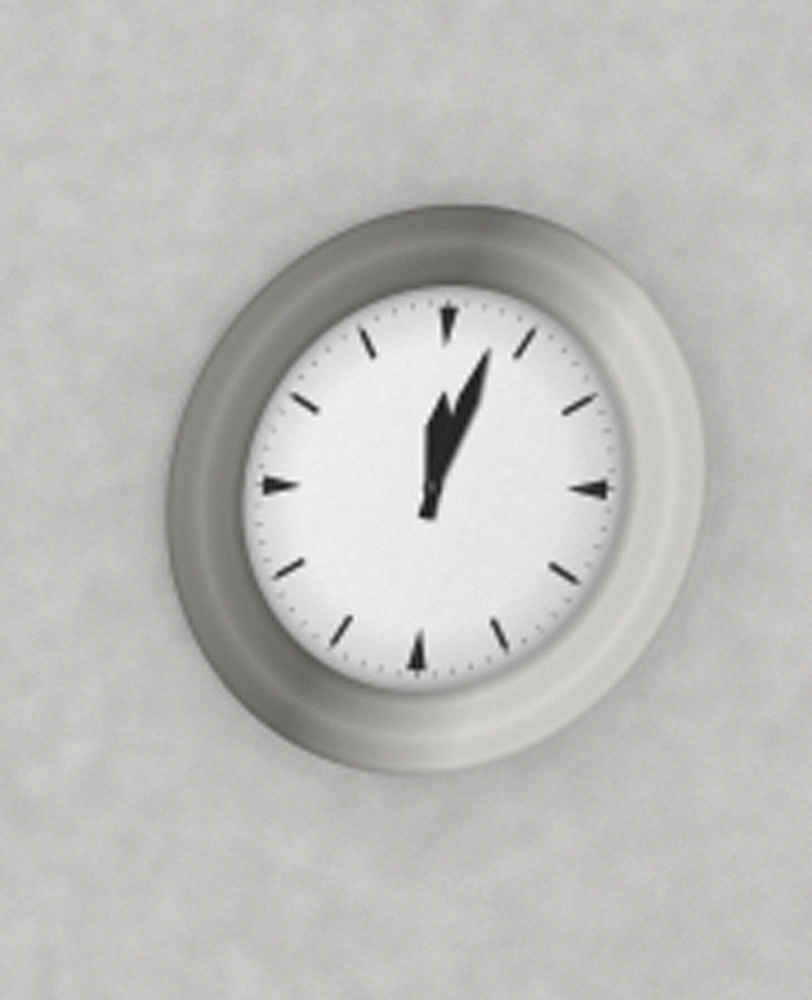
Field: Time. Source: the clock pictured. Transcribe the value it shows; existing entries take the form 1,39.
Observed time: 12,03
